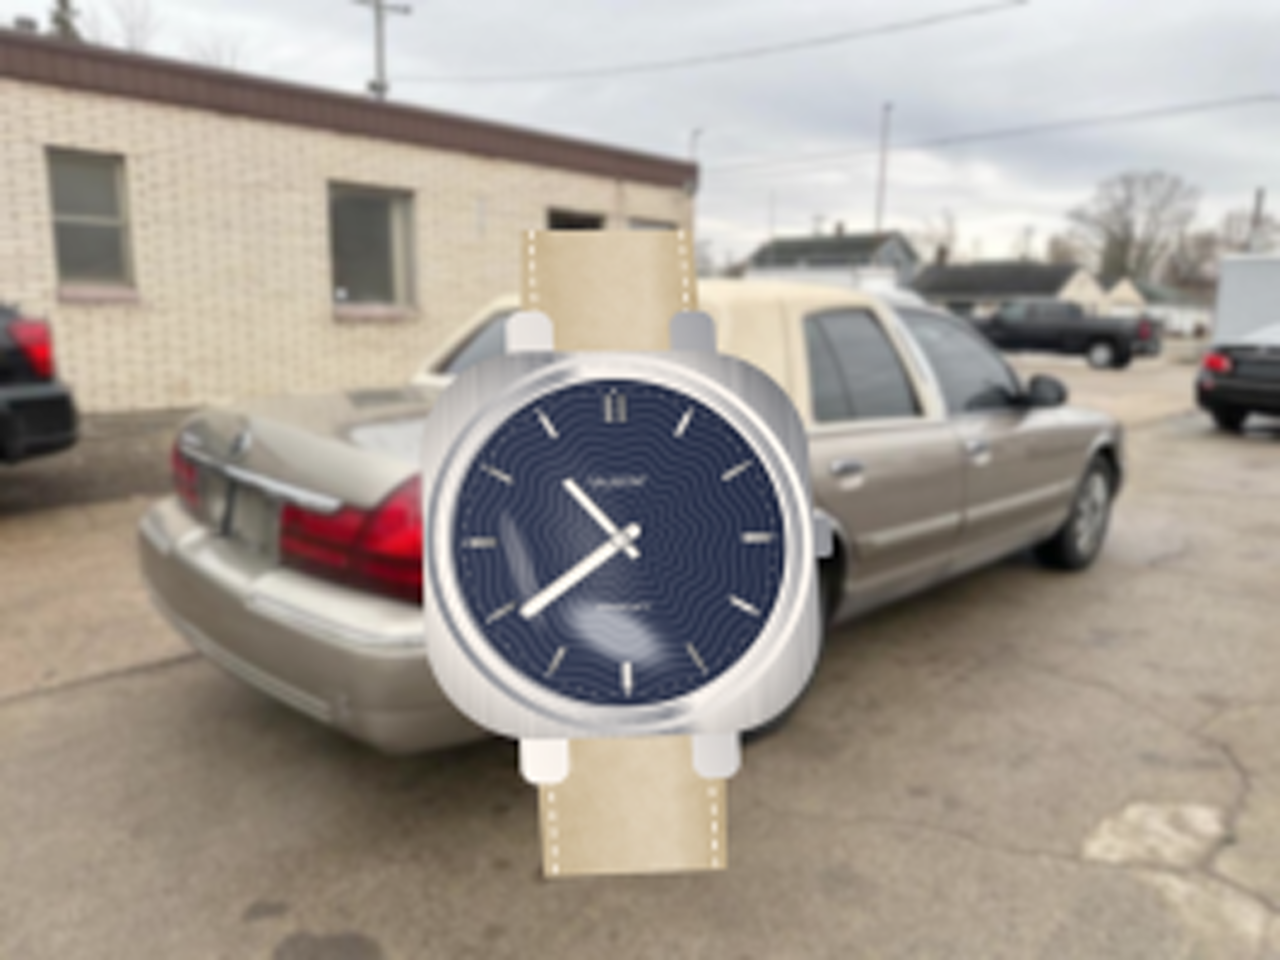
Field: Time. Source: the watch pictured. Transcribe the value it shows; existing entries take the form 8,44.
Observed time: 10,39
